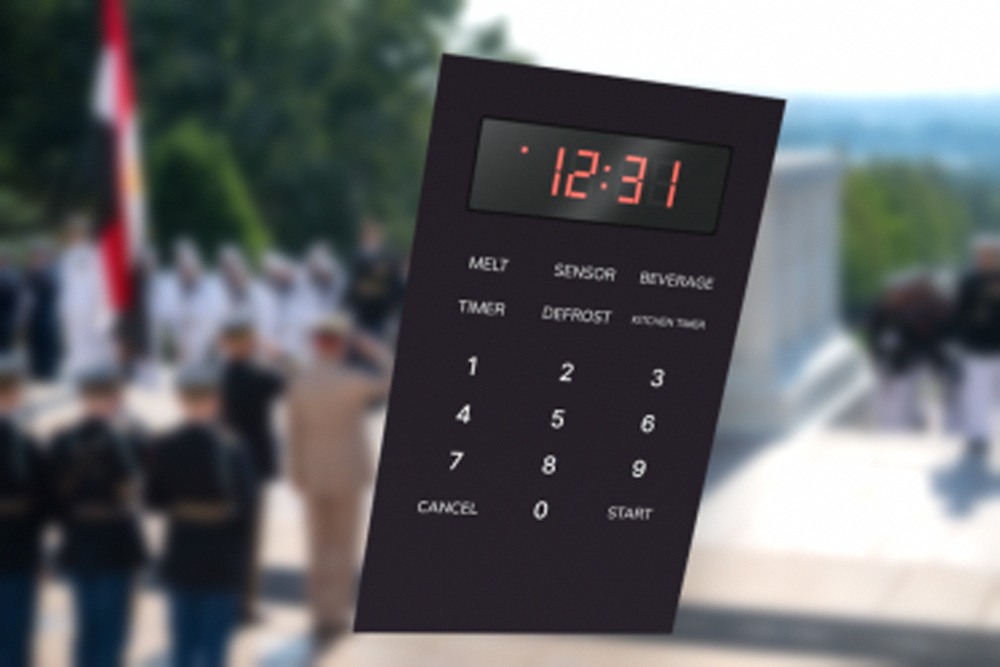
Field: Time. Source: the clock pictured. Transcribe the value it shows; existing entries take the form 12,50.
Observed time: 12,31
